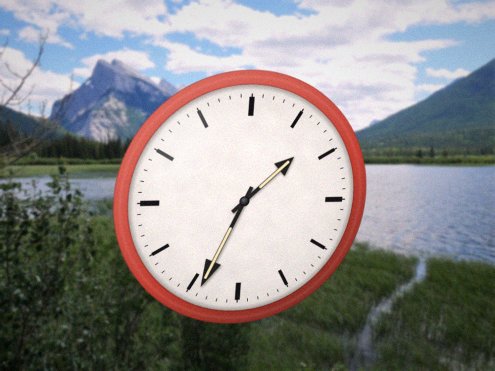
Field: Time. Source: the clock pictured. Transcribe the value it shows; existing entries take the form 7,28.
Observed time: 1,34
